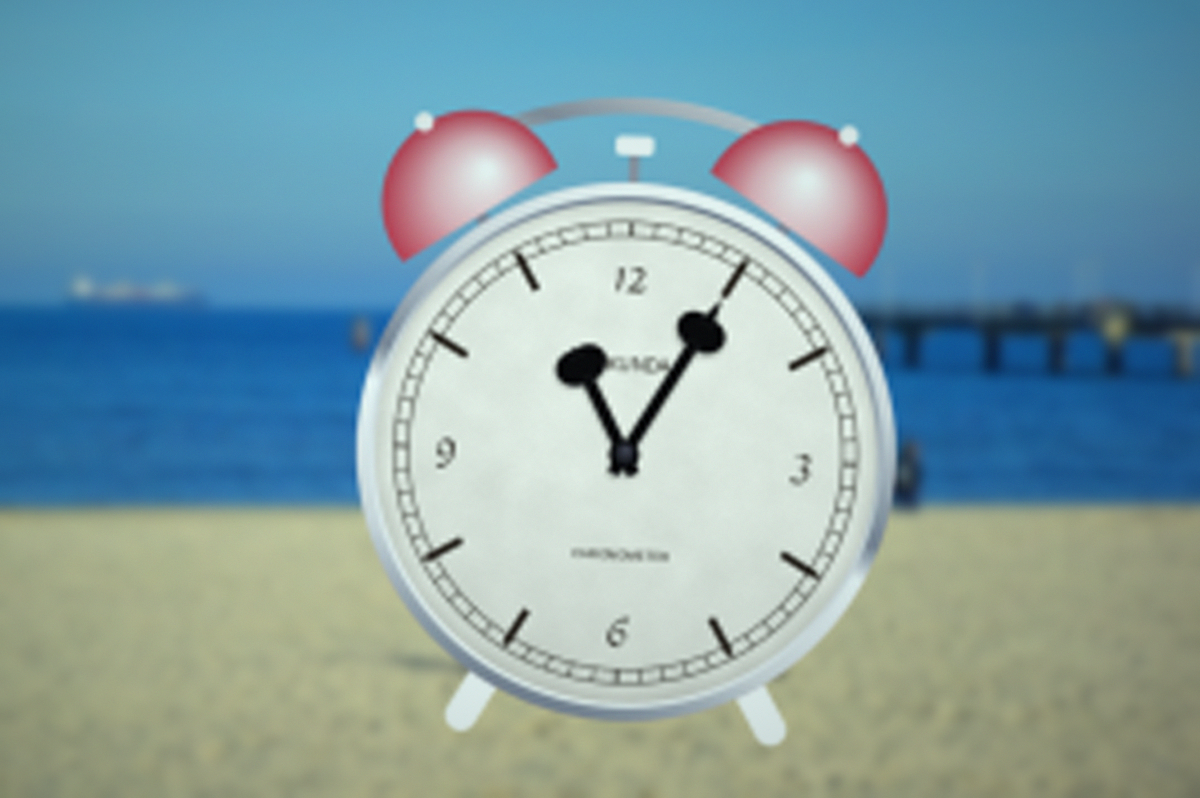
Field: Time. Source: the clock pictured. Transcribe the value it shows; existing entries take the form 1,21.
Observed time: 11,05
